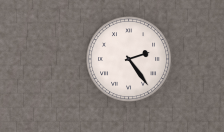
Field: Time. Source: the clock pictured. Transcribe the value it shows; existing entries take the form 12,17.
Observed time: 2,24
